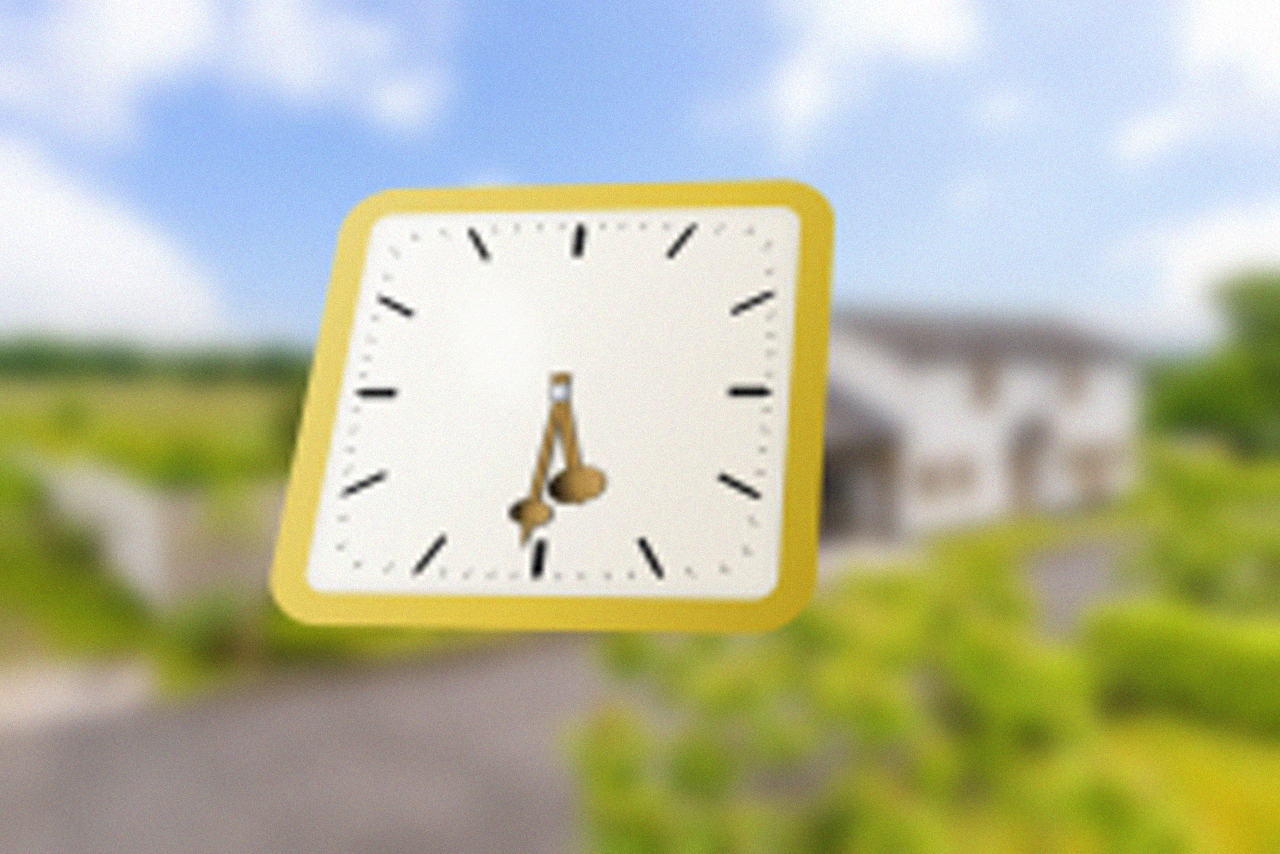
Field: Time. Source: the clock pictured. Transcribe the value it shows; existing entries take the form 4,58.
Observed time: 5,31
